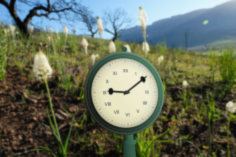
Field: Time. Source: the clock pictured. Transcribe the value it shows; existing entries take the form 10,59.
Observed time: 9,09
